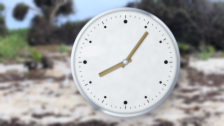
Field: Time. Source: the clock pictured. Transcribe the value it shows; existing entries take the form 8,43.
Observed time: 8,06
